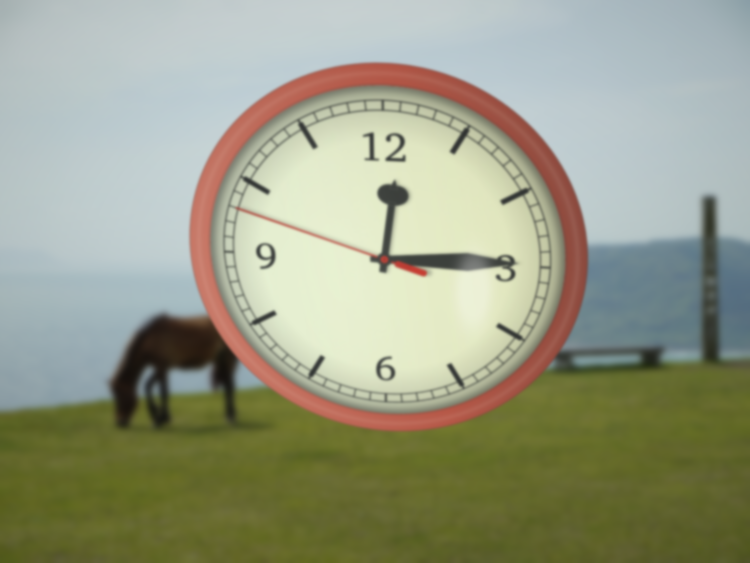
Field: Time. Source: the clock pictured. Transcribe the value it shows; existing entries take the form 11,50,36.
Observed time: 12,14,48
